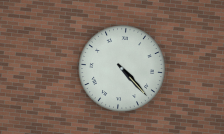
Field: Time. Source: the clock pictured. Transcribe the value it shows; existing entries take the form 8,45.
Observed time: 4,22
